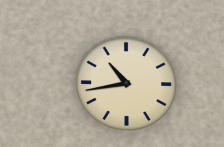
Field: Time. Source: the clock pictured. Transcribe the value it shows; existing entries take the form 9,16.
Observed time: 10,43
